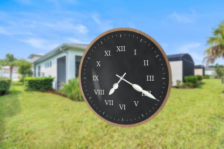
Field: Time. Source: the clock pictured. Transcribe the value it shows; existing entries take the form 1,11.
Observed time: 7,20
